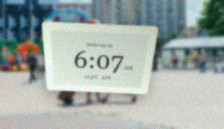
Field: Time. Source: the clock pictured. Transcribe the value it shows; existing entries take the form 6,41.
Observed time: 6,07
